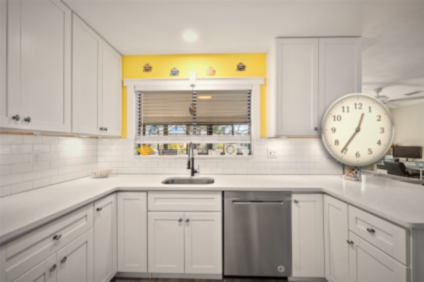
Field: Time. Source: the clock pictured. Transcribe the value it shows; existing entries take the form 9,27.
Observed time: 12,36
